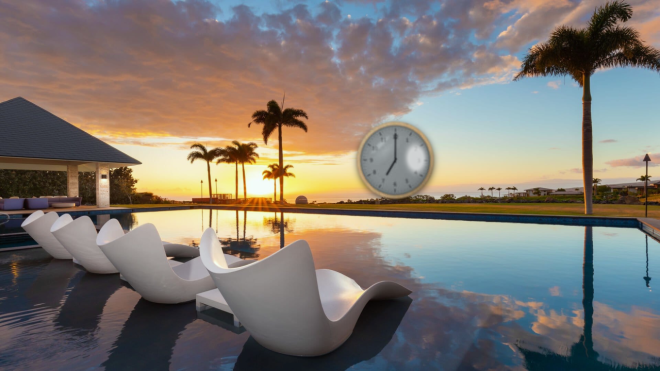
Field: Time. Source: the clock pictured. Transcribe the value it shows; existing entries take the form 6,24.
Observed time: 7,00
